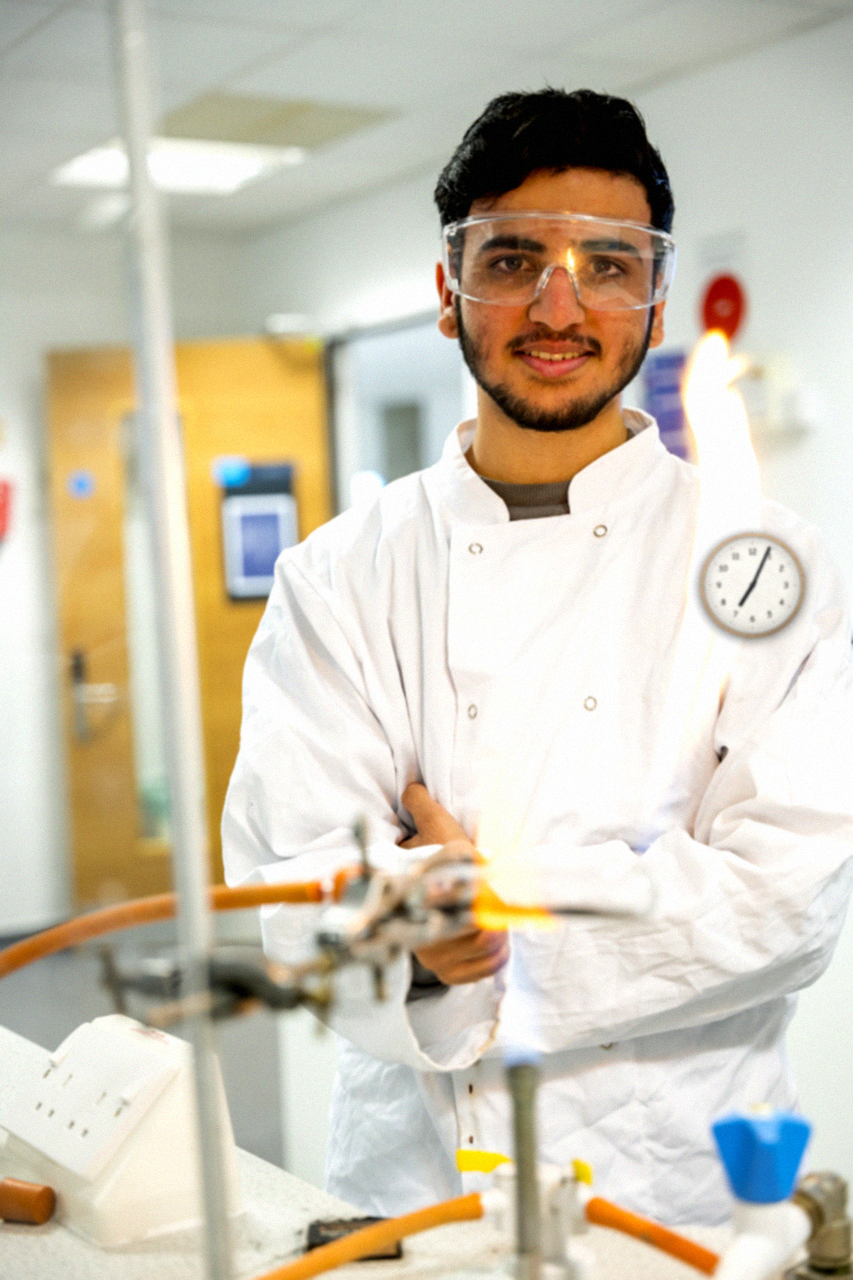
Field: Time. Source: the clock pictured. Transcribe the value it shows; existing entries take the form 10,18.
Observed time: 7,04
